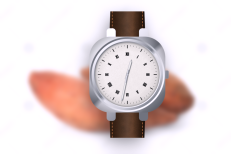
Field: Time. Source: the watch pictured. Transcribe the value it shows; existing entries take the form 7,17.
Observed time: 12,32
